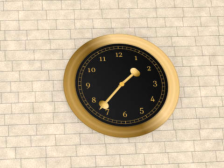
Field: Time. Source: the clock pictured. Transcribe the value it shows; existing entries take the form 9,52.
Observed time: 1,37
